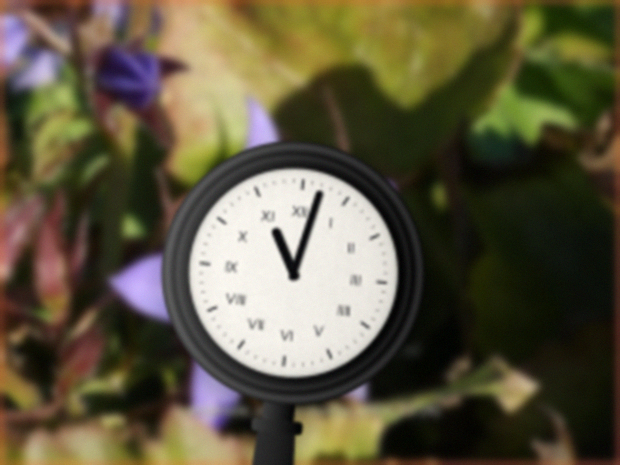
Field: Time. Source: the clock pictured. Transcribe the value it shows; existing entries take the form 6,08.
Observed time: 11,02
